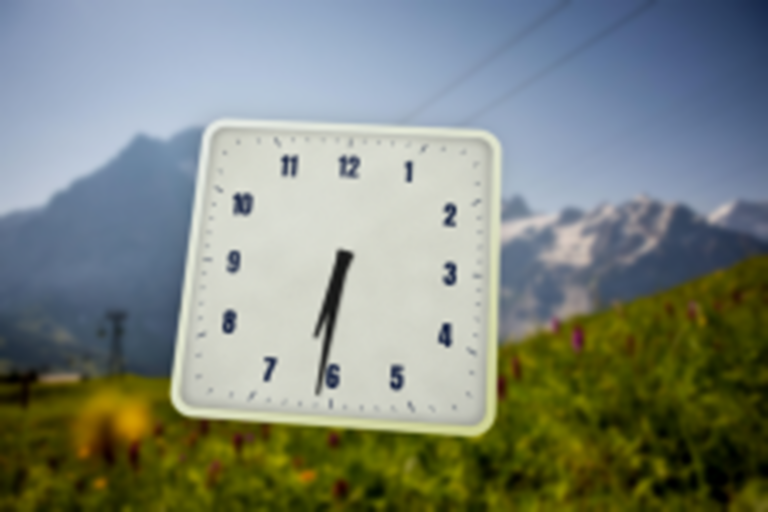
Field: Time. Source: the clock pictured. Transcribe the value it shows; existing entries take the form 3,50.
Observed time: 6,31
